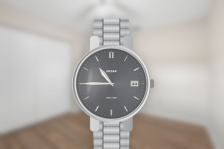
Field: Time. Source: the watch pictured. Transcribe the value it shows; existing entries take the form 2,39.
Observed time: 10,45
